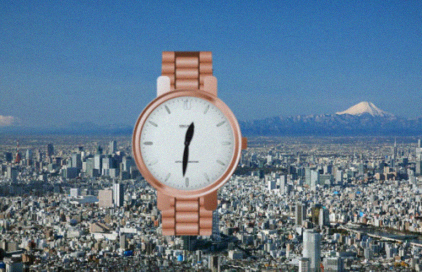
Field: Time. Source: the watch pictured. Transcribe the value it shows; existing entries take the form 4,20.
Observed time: 12,31
